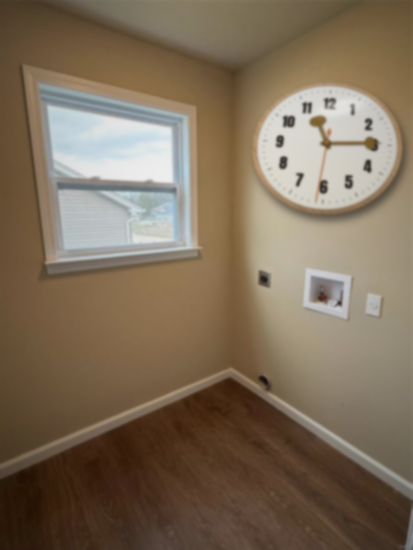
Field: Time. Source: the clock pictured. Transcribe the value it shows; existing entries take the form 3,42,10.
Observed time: 11,14,31
